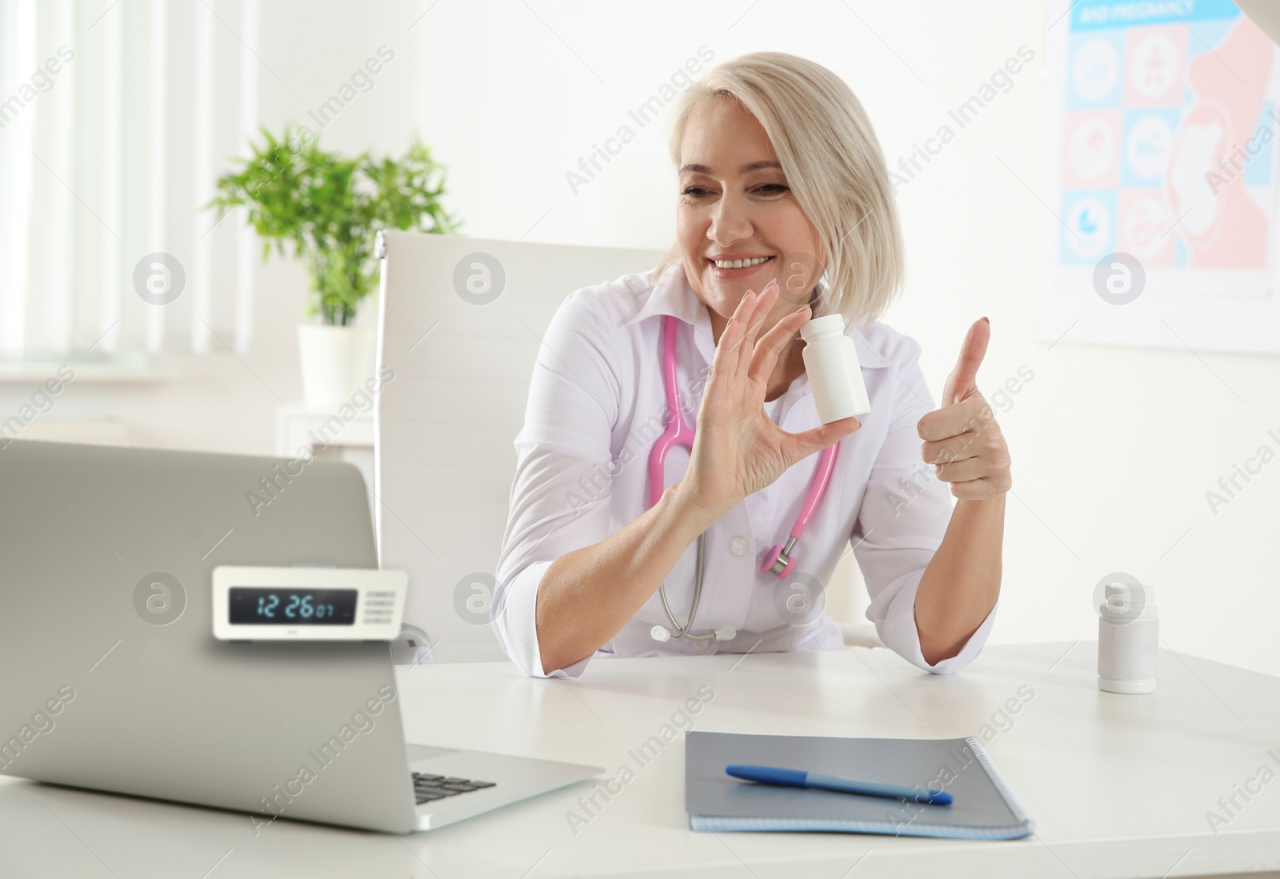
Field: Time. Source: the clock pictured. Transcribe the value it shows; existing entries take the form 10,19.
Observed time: 12,26
